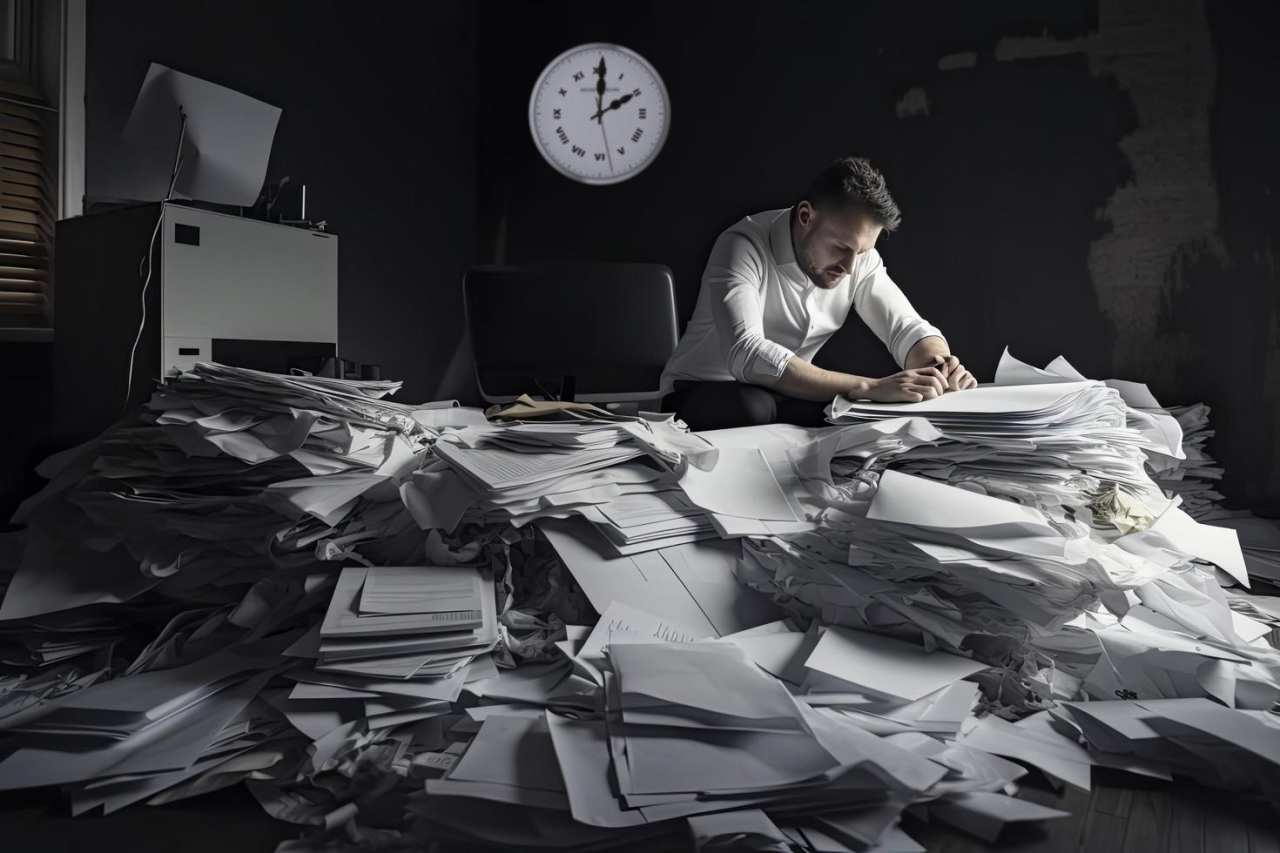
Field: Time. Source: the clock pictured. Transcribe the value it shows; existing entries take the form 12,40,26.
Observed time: 2,00,28
